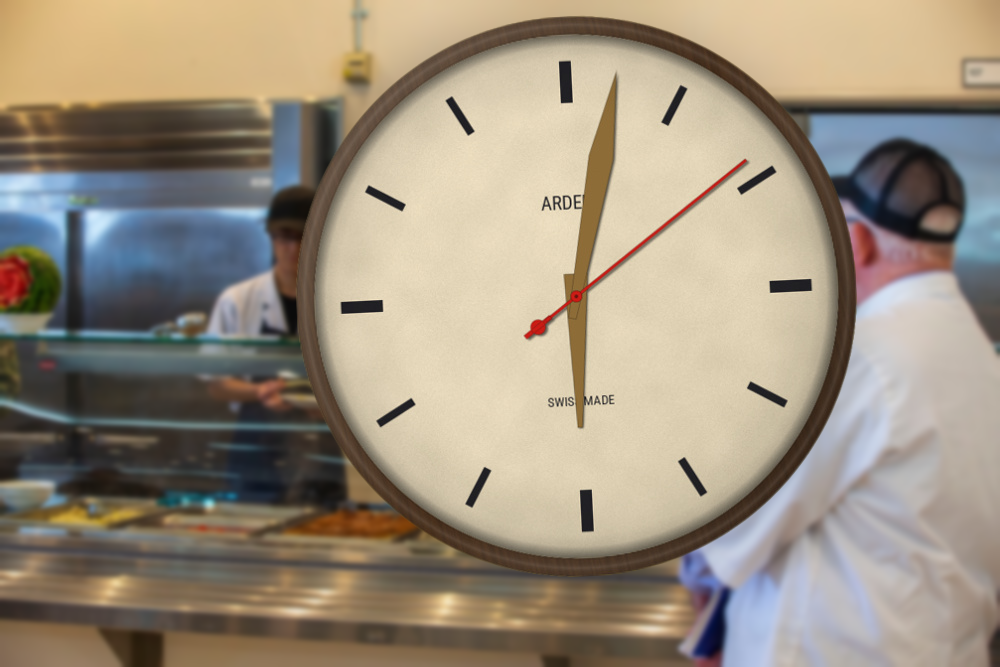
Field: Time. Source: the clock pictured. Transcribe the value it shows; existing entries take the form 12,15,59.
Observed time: 6,02,09
